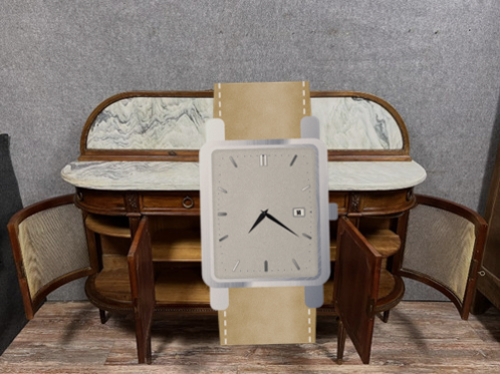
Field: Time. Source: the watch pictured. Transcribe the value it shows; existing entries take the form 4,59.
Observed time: 7,21
